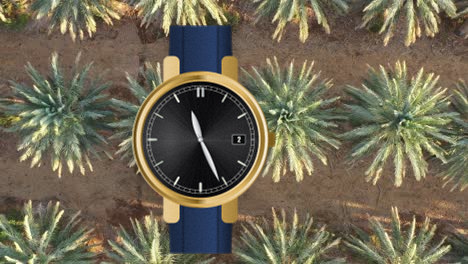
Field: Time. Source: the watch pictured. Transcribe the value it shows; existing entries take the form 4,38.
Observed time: 11,26
